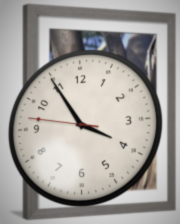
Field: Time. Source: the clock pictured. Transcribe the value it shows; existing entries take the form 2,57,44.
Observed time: 3,54,47
